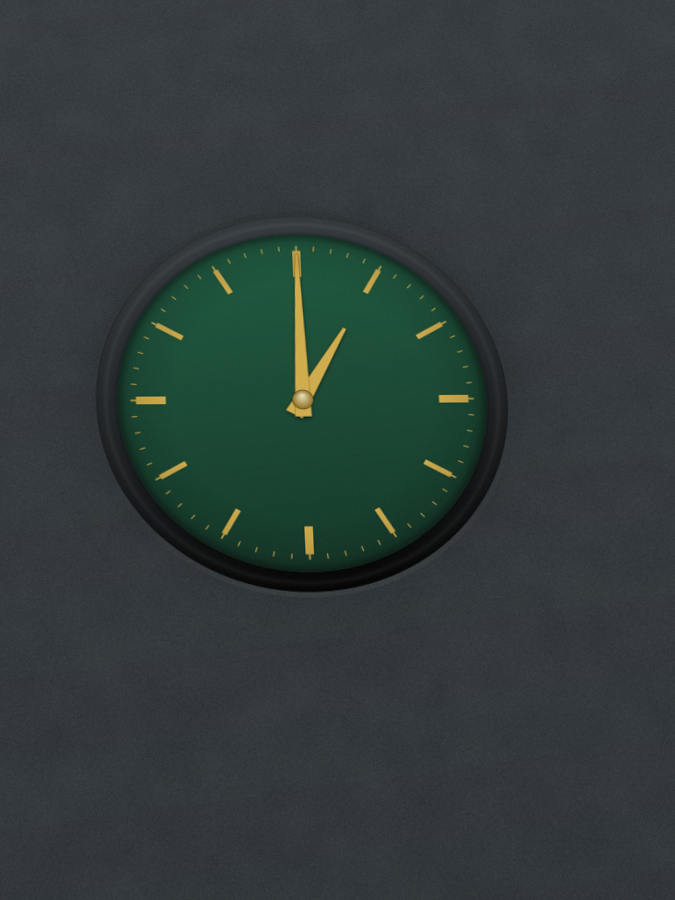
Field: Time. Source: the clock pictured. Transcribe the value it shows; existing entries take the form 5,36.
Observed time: 1,00
